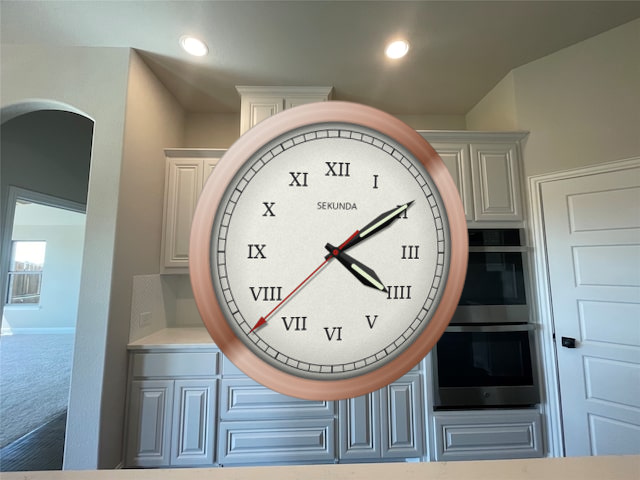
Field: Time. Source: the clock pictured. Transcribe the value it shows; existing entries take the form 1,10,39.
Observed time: 4,09,38
